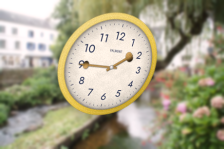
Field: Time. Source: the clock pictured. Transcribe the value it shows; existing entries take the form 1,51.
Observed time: 1,45
